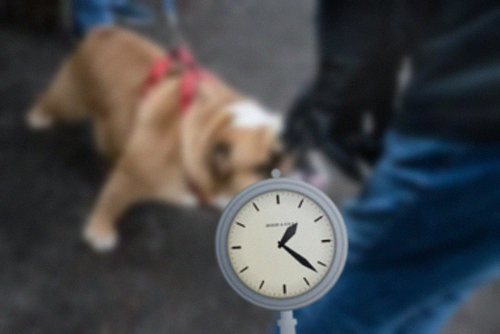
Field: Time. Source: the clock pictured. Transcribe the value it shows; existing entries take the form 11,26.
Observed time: 1,22
